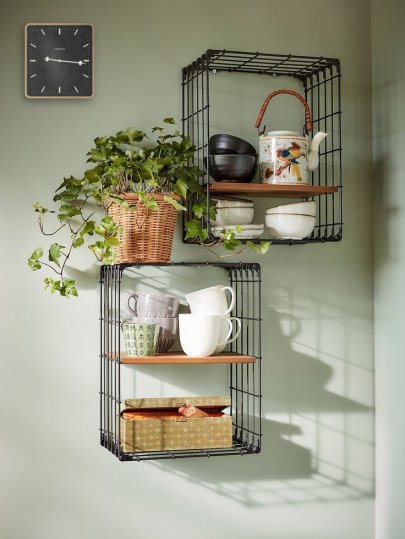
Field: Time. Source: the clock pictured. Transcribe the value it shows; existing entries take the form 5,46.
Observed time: 9,16
